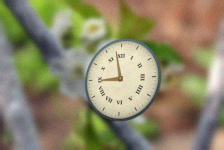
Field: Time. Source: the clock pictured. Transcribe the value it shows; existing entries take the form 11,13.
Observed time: 8,58
